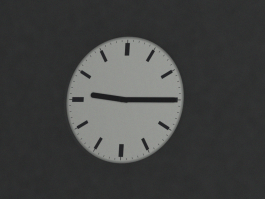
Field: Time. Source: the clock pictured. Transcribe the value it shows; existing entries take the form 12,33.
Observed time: 9,15
